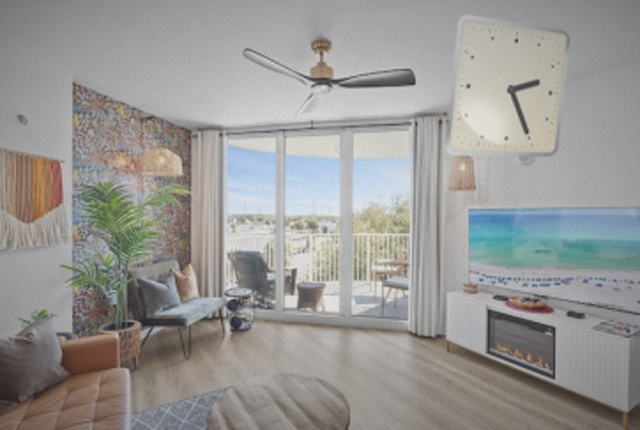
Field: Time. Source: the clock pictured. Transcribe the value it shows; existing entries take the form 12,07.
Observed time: 2,25
